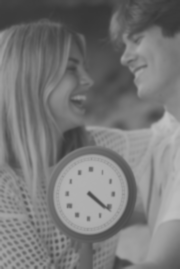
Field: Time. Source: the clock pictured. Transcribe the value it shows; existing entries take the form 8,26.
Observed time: 4,21
